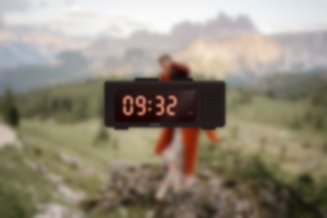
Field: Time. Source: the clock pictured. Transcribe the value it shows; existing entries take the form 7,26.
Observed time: 9,32
